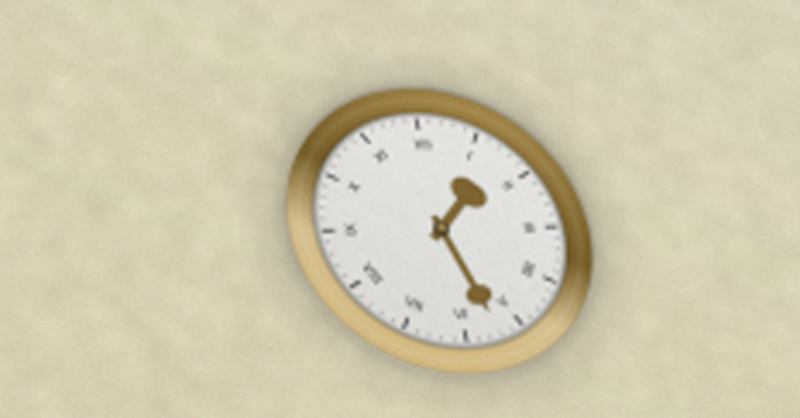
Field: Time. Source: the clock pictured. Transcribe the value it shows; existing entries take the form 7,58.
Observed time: 1,27
